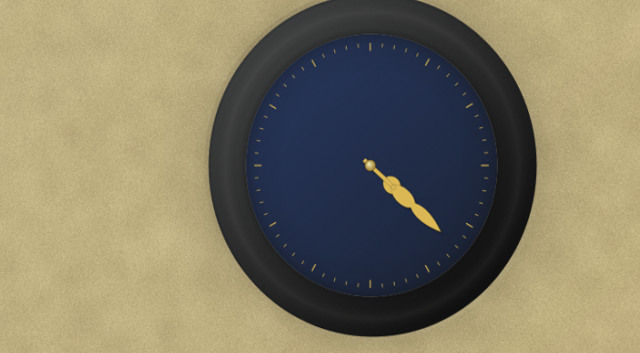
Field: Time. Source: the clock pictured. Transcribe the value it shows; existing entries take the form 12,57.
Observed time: 4,22
